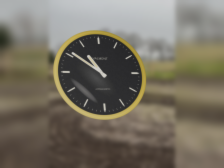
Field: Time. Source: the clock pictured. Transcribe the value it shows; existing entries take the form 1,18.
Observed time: 10,51
